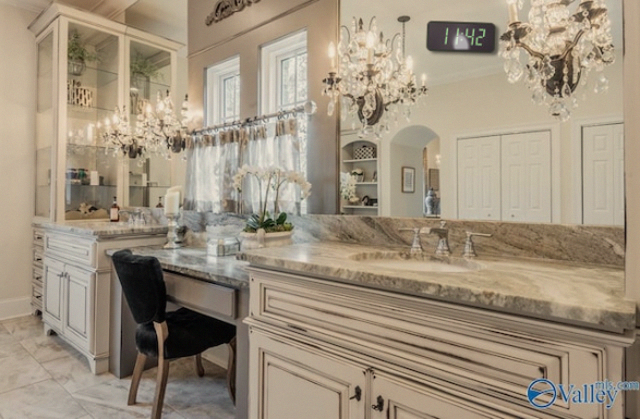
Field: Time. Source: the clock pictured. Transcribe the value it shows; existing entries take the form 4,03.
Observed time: 11,42
